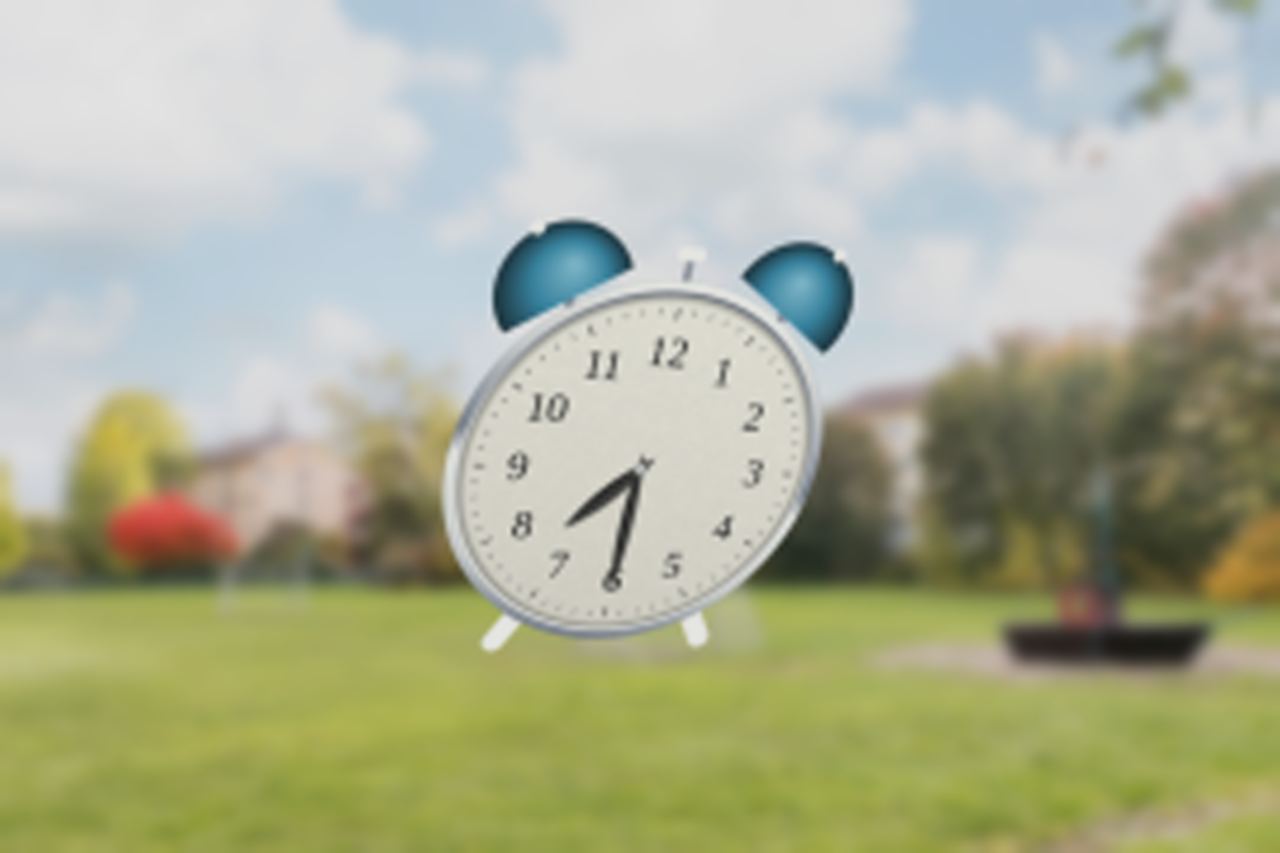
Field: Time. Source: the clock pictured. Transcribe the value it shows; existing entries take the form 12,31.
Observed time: 7,30
